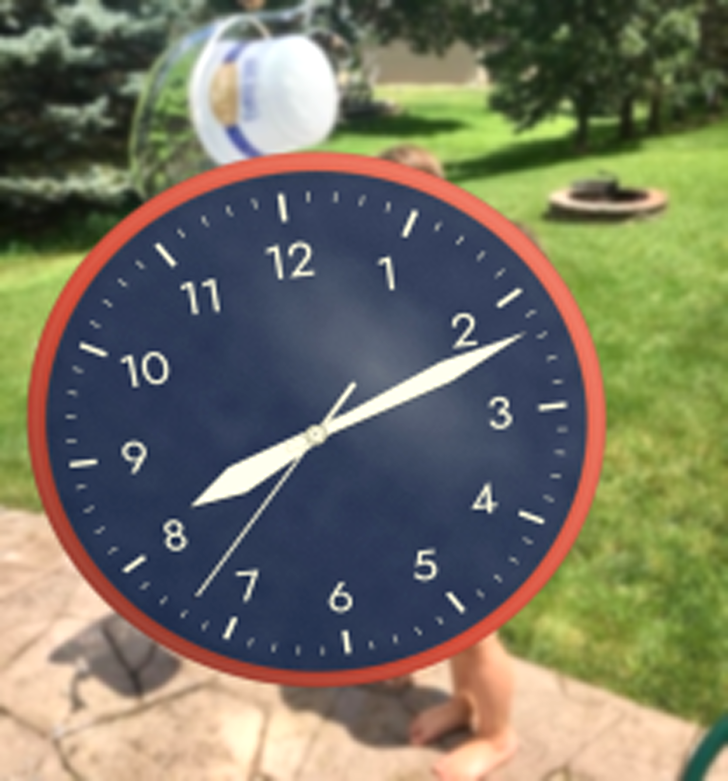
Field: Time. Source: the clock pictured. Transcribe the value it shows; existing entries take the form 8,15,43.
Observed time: 8,11,37
